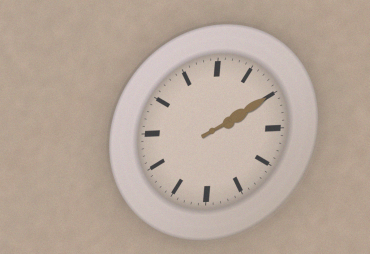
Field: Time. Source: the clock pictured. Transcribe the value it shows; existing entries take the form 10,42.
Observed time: 2,10
